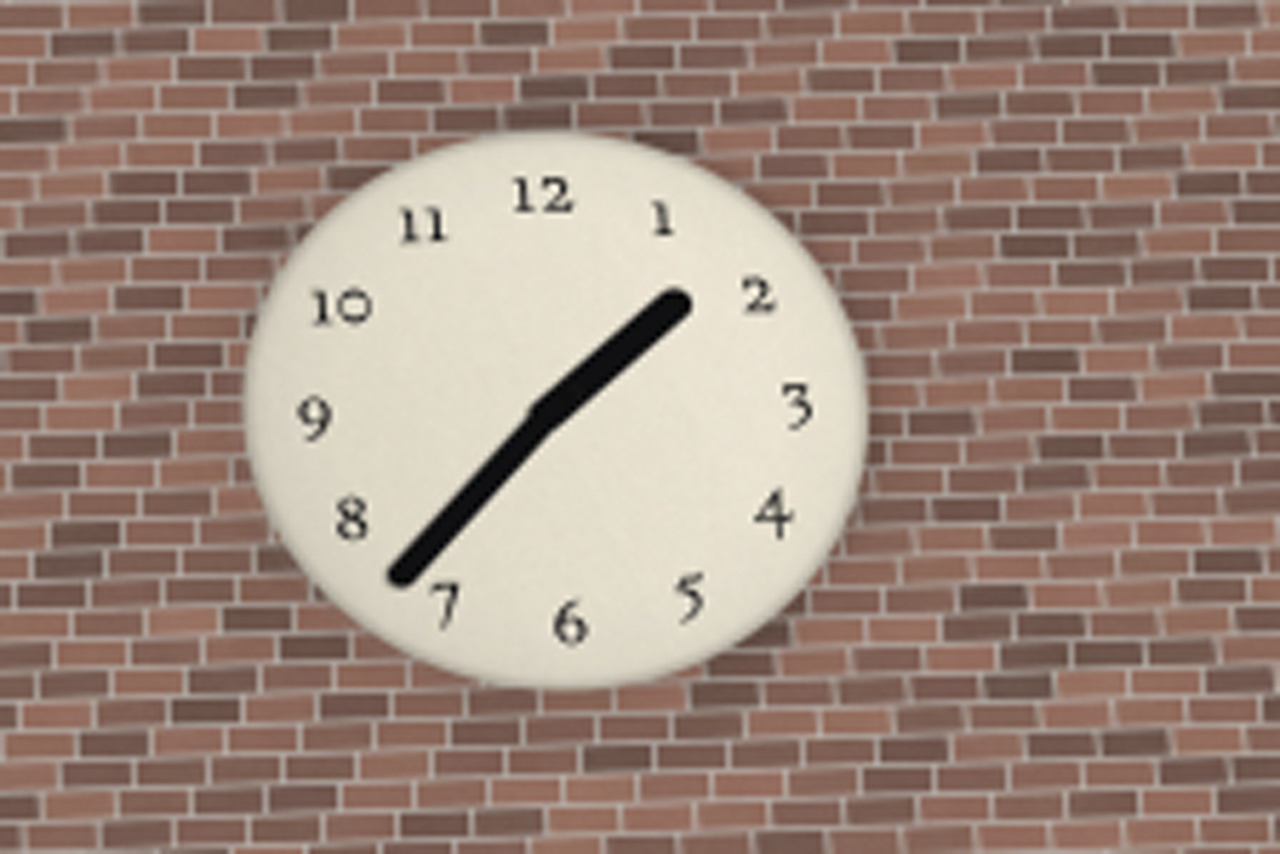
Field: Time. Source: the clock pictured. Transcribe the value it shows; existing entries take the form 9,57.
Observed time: 1,37
